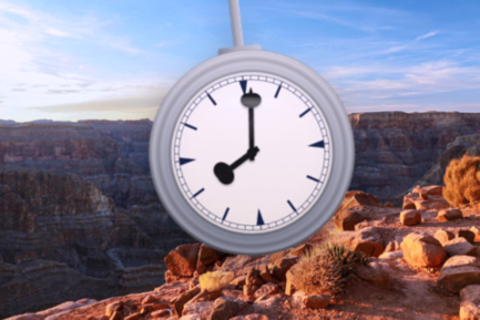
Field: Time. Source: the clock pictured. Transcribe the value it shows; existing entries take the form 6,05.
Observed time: 8,01
